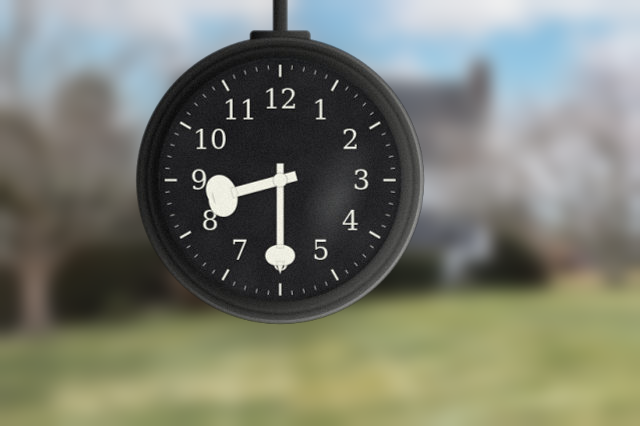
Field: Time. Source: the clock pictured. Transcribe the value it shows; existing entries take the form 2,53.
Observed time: 8,30
